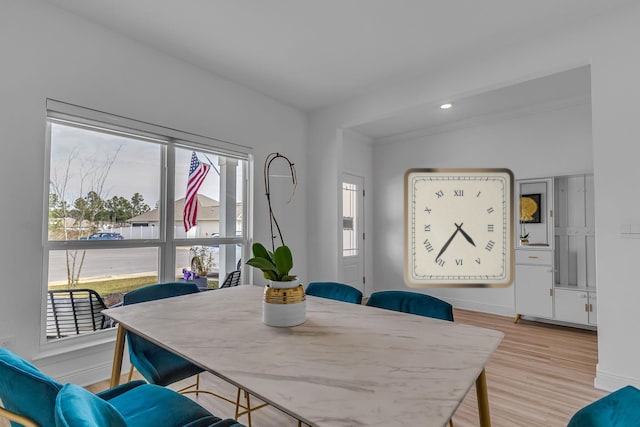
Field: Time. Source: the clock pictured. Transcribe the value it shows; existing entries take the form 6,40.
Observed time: 4,36
